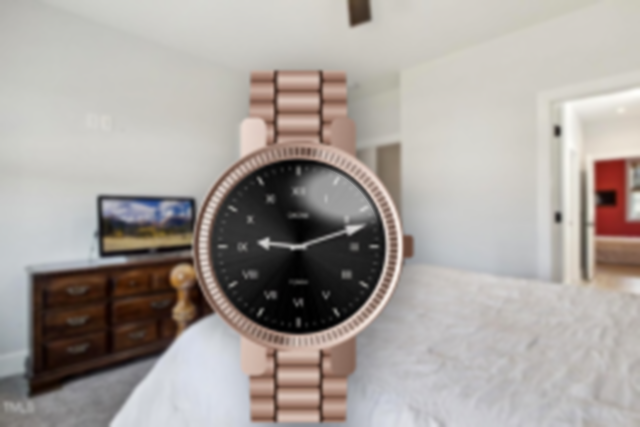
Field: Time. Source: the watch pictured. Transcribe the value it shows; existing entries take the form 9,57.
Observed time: 9,12
